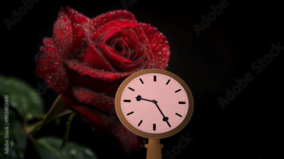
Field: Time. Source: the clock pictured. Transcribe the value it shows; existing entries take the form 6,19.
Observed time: 9,25
